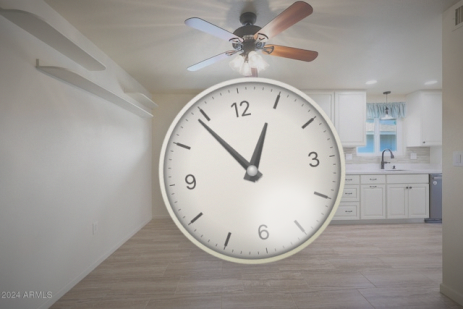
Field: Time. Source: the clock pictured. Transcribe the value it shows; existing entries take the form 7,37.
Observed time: 12,54
